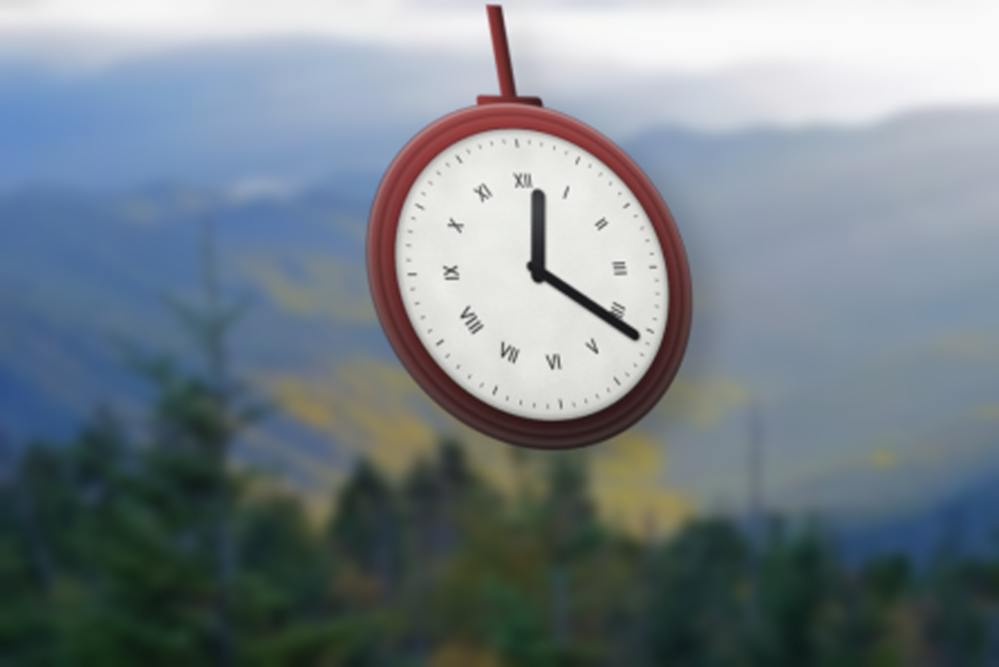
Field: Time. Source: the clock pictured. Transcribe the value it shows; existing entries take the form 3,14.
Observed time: 12,21
